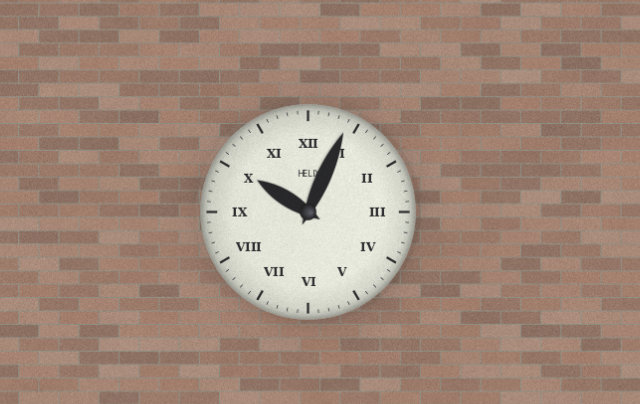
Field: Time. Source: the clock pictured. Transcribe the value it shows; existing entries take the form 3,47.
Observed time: 10,04
